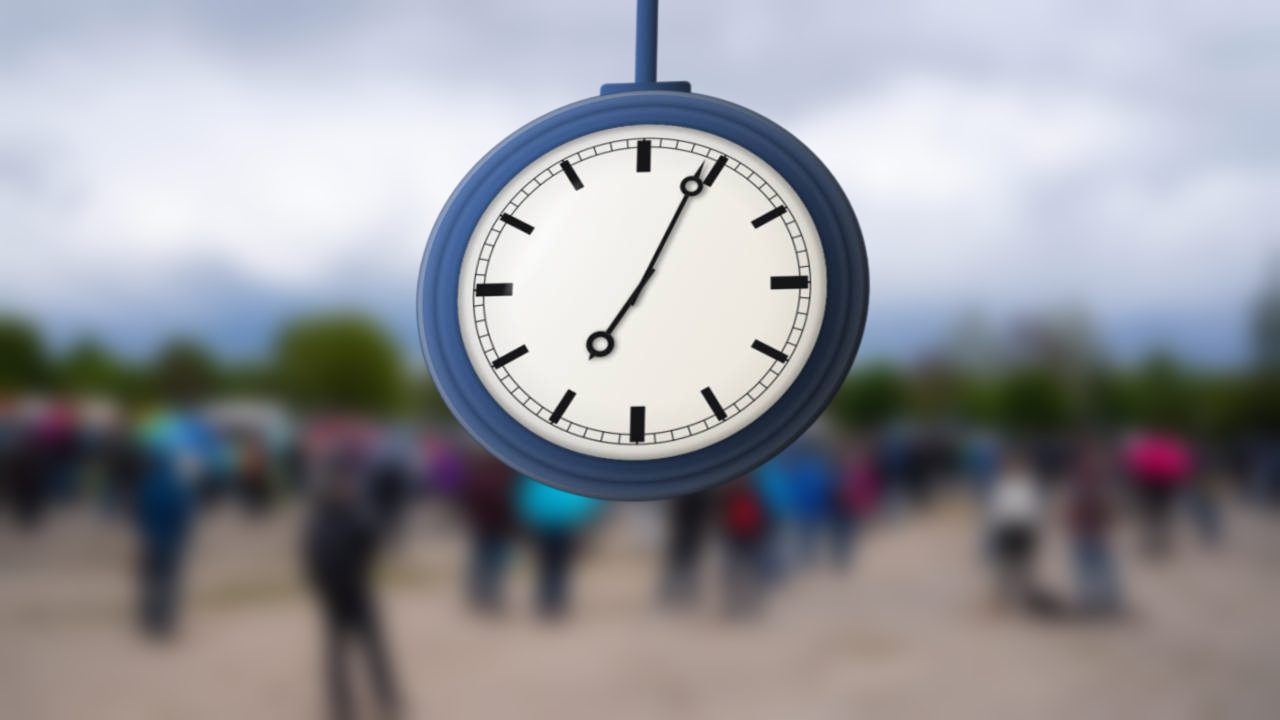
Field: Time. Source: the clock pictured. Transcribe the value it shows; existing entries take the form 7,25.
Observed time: 7,04
